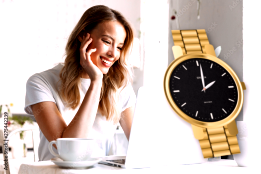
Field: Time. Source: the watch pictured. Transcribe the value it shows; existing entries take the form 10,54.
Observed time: 2,01
